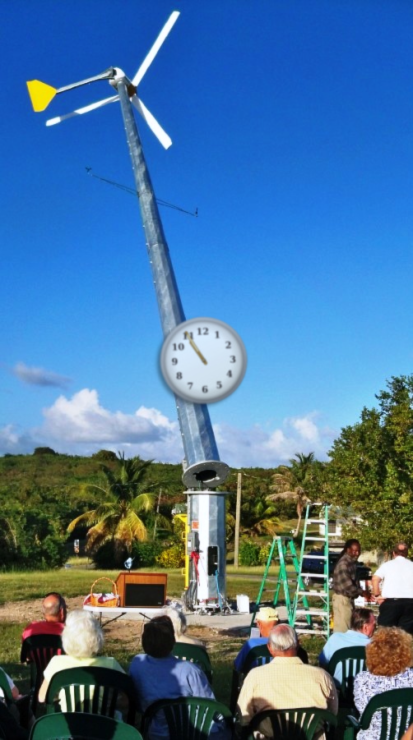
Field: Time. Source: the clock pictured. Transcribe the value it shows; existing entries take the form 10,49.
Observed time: 10,55
